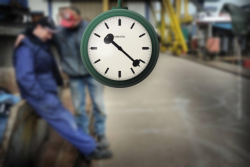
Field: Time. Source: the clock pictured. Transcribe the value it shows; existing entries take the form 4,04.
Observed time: 10,22
